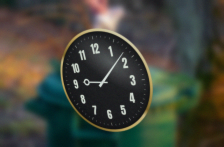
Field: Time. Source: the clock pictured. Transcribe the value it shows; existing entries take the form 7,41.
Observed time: 9,08
